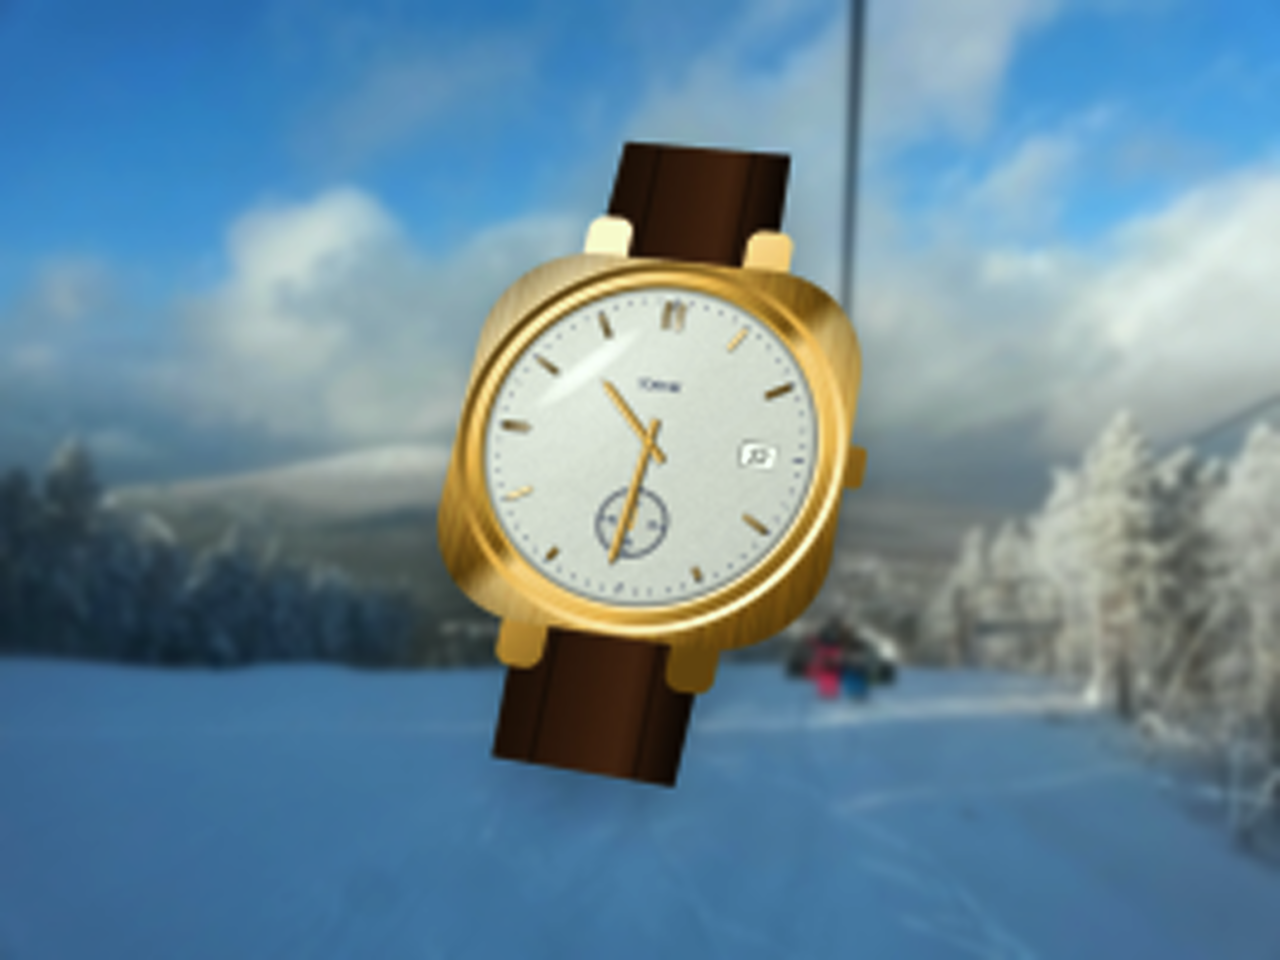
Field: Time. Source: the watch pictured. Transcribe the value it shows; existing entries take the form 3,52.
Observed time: 10,31
